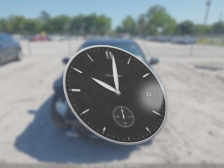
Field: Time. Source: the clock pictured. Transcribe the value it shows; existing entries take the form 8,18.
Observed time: 10,01
